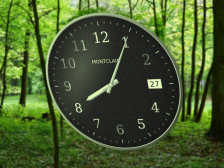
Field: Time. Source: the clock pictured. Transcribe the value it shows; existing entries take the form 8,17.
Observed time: 8,05
